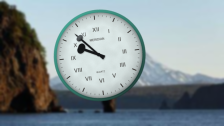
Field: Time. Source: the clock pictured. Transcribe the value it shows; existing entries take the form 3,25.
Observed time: 9,53
